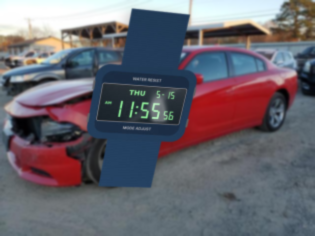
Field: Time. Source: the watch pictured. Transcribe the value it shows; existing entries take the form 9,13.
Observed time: 11,55
